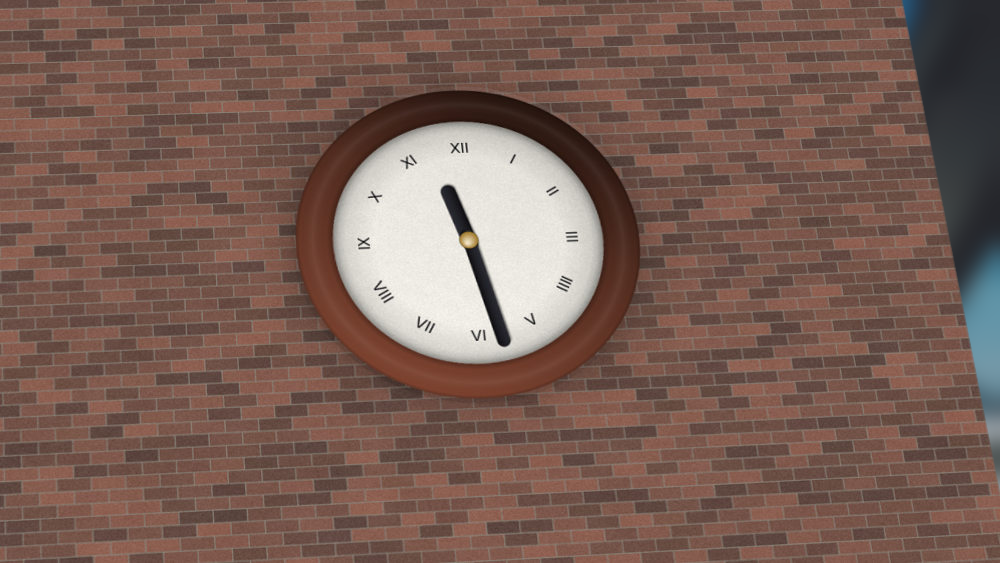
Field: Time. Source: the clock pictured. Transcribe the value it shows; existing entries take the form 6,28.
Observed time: 11,28
